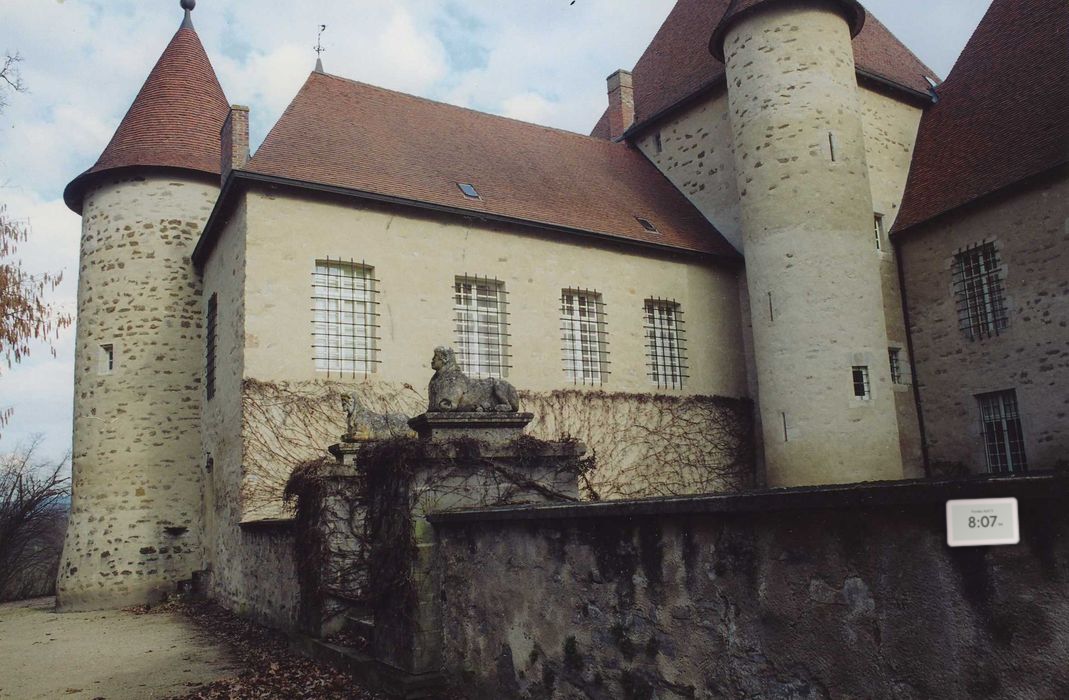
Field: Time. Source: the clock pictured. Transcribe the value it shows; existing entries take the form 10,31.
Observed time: 8,07
